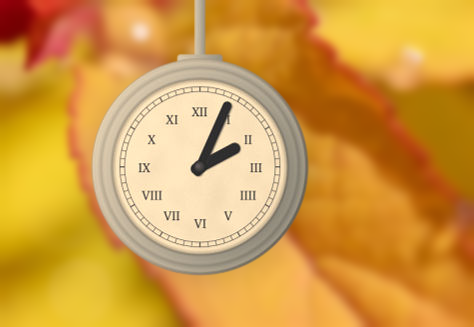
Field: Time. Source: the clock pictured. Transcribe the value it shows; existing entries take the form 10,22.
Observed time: 2,04
